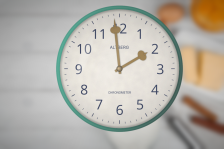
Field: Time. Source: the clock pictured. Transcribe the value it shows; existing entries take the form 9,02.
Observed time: 1,59
